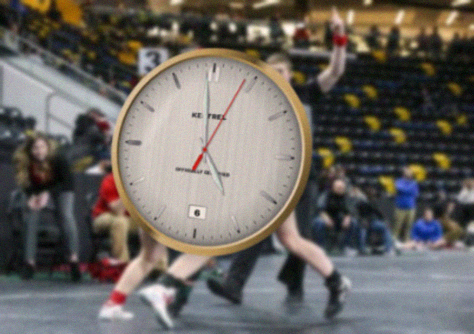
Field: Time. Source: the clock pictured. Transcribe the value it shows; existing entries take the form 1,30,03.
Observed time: 4,59,04
